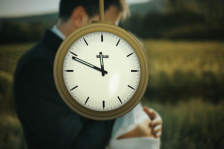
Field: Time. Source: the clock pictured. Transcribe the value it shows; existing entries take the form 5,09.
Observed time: 11,49
